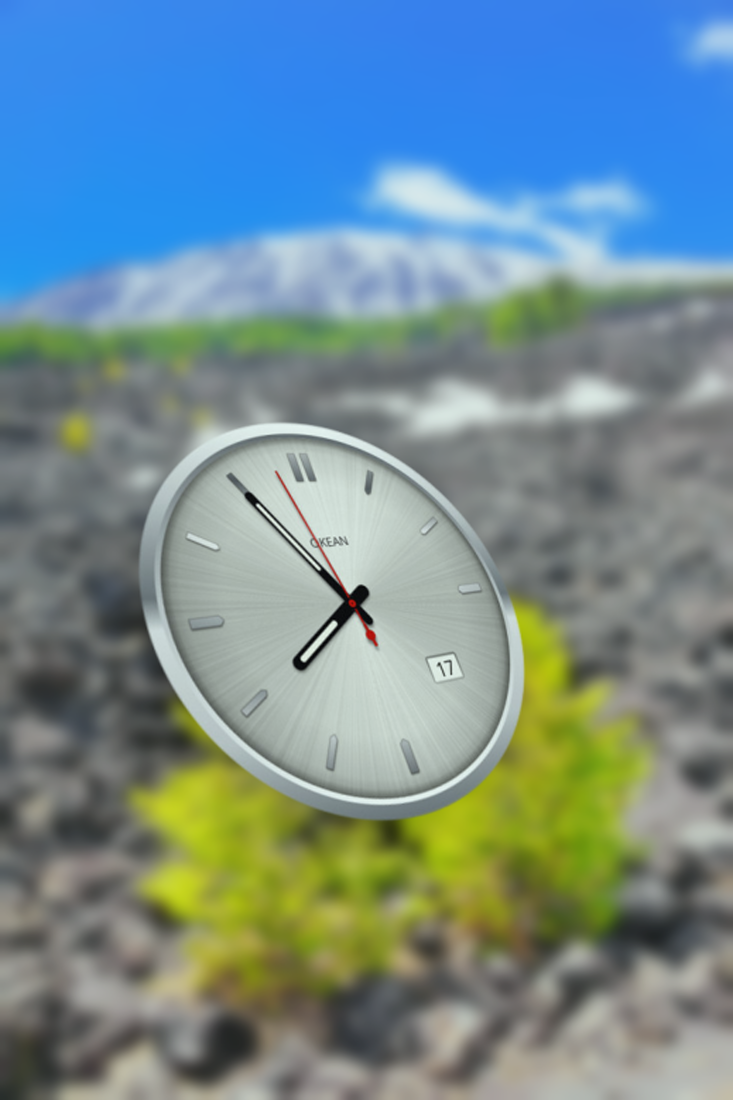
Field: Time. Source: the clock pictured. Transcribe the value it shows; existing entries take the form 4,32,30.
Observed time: 7,54,58
